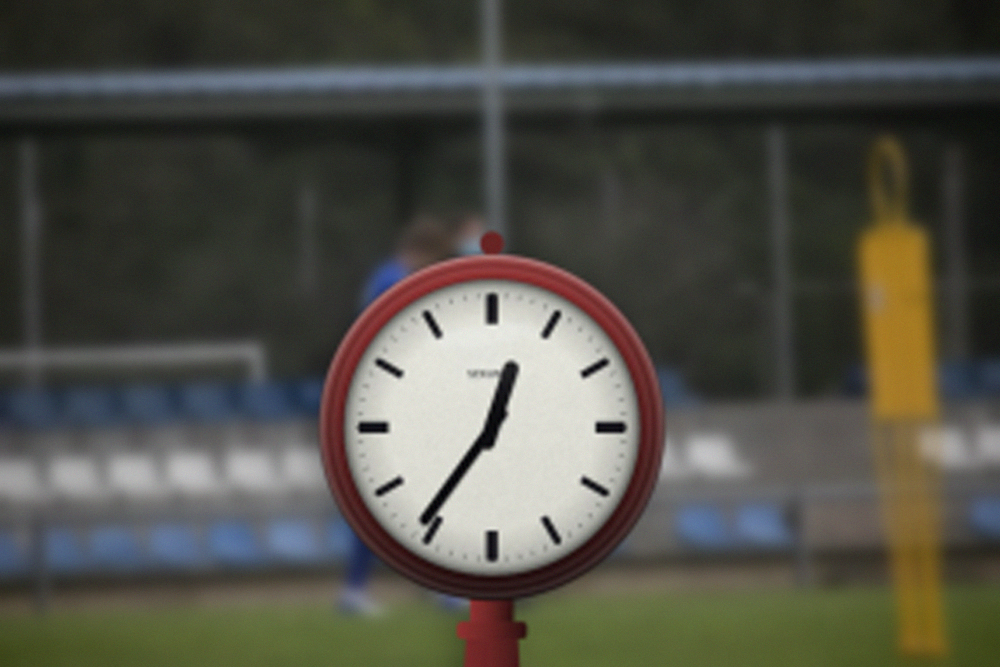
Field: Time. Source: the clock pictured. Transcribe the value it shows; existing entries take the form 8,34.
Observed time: 12,36
